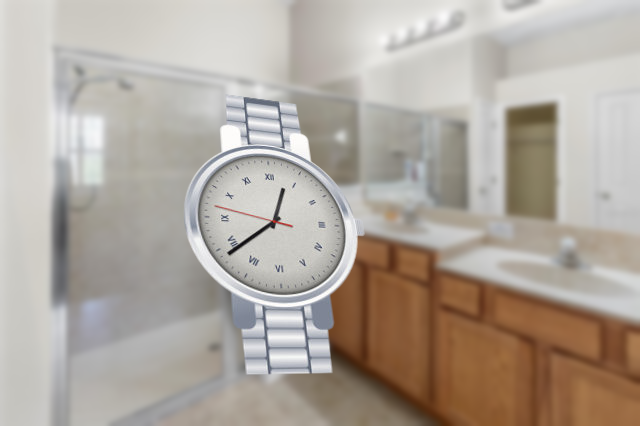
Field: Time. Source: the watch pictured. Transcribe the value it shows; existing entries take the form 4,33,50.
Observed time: 12,38,47
